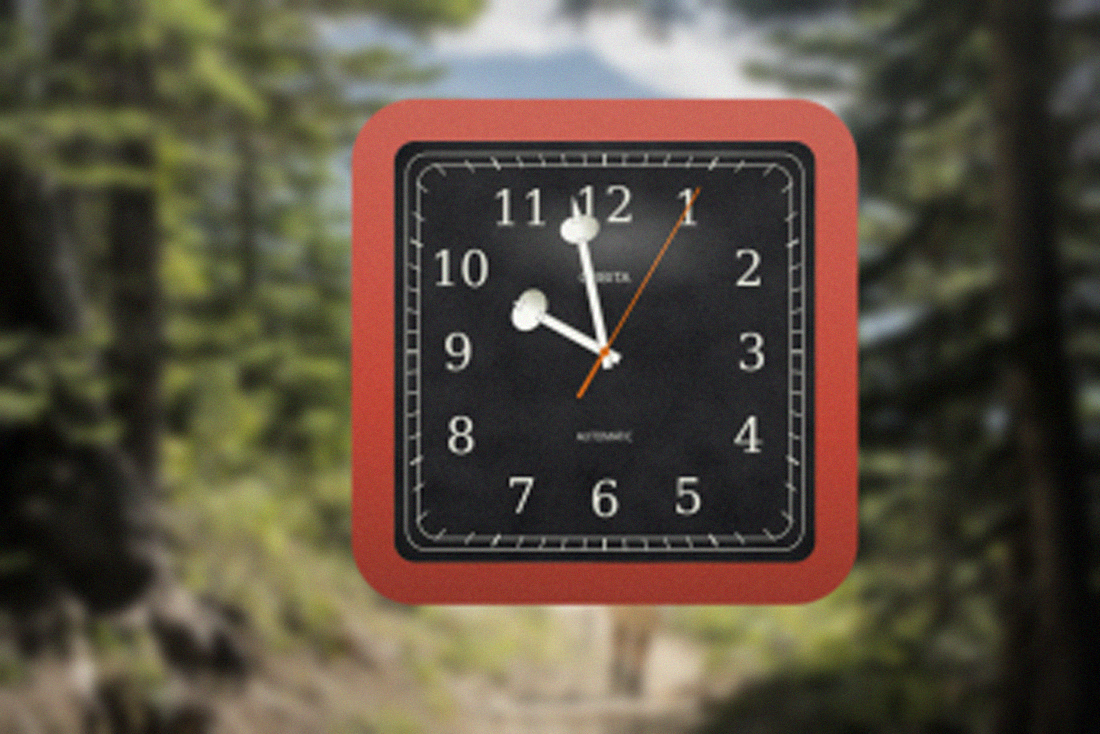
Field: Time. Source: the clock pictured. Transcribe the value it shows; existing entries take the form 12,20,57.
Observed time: 9,58,05
